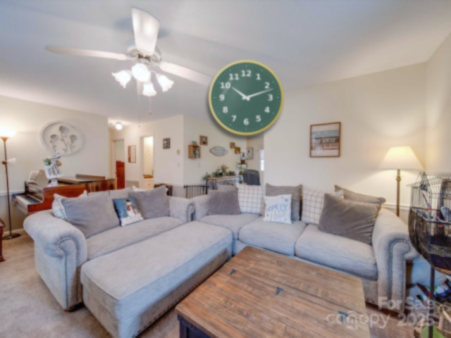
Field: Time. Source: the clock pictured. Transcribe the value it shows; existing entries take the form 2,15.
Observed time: 10,12
